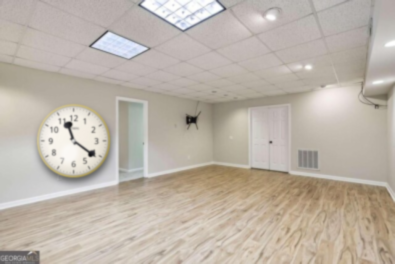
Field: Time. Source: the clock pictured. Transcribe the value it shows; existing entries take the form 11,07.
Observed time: 11,21
